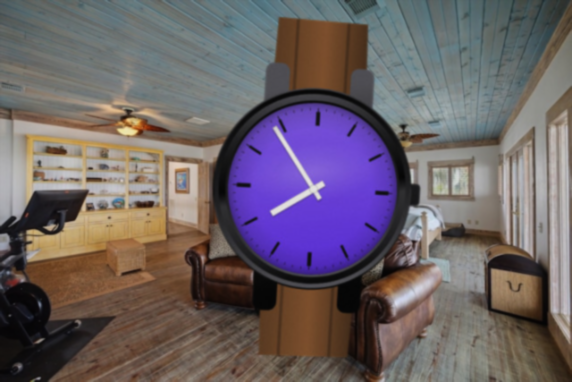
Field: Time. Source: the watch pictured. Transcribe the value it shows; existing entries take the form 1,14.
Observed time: 7,54
